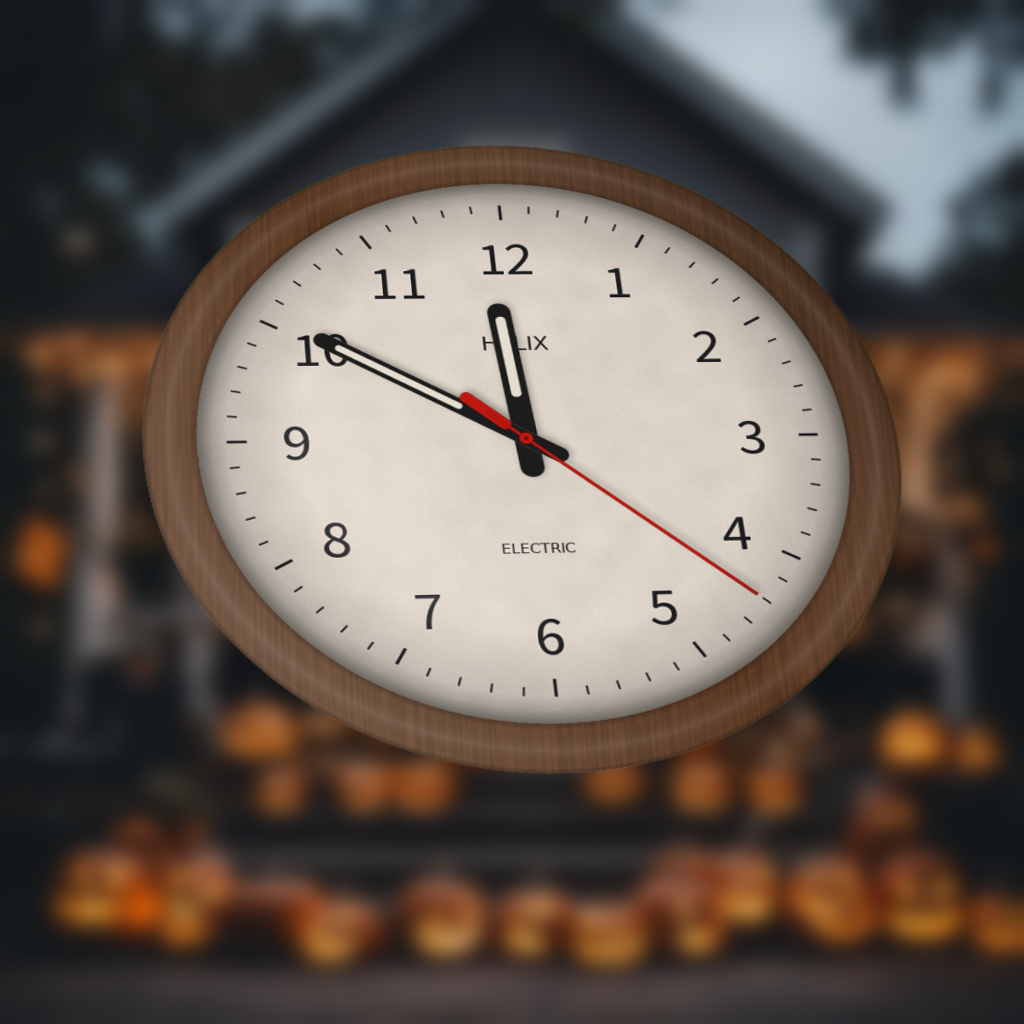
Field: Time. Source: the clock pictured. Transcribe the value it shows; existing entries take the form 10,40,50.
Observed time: 11,50,22
